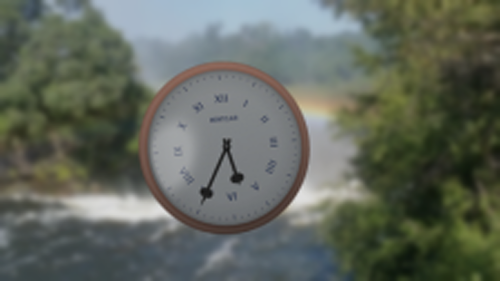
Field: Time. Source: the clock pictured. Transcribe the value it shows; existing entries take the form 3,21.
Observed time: 5,35
